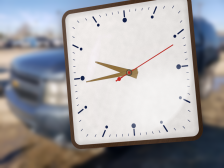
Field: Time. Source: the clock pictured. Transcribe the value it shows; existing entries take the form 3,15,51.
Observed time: 9,44,11
